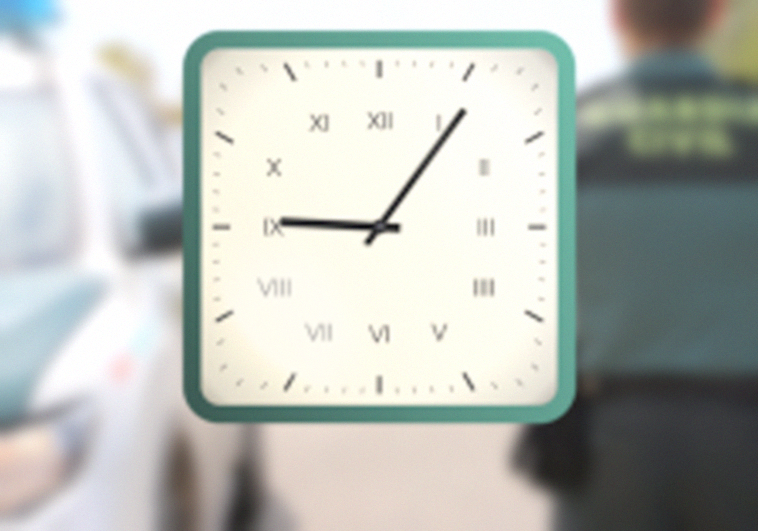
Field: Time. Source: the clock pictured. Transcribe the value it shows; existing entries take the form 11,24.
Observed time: 9,06
